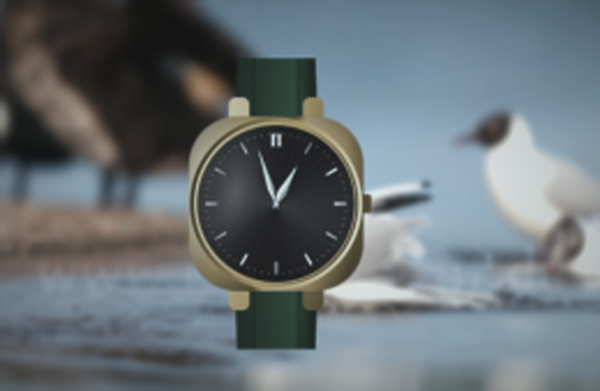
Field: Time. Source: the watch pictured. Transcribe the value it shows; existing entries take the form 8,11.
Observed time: 12,57
